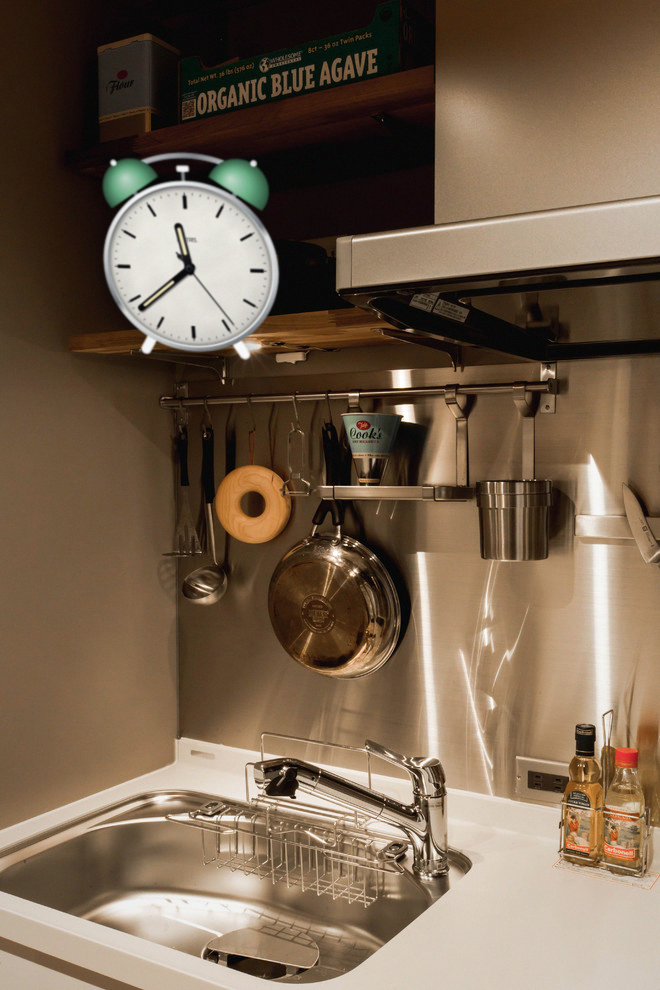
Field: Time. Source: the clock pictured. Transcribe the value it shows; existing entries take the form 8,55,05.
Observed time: 11,38,24
